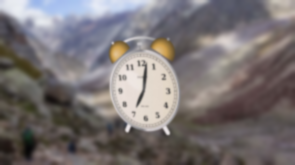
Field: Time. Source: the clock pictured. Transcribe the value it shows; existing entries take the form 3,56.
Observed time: 7,02
